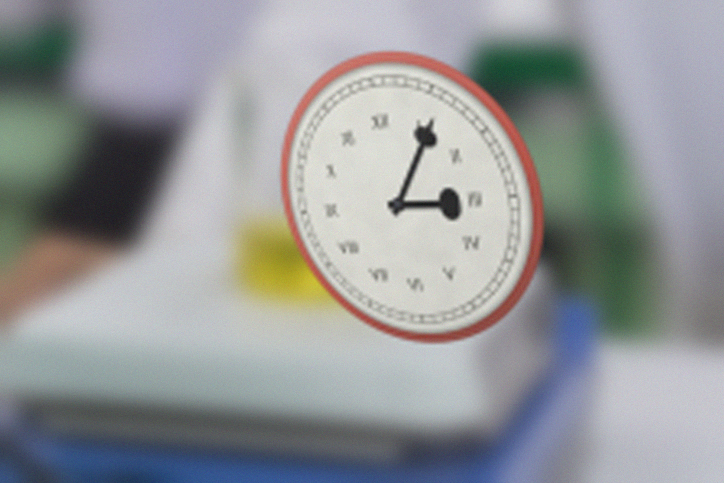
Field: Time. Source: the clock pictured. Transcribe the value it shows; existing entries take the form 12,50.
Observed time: 3,06
